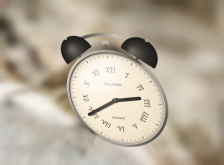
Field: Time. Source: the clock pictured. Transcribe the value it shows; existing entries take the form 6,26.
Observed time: 2,40
